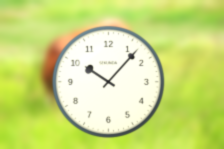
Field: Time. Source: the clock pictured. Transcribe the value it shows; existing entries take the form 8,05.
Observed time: 10,07
